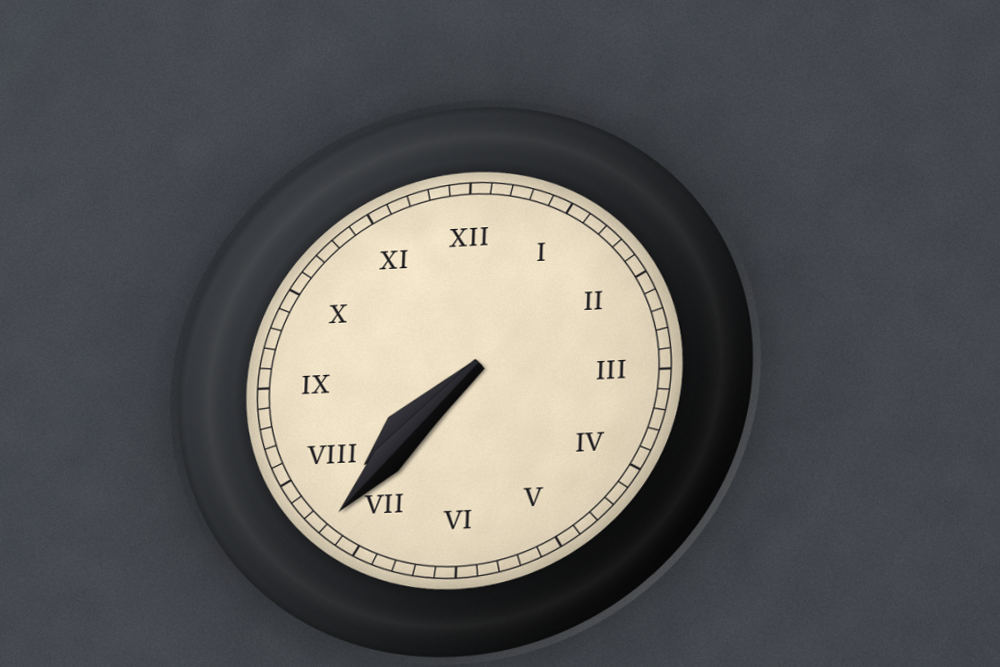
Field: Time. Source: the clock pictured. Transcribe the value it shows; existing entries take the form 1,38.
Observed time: 7,37
